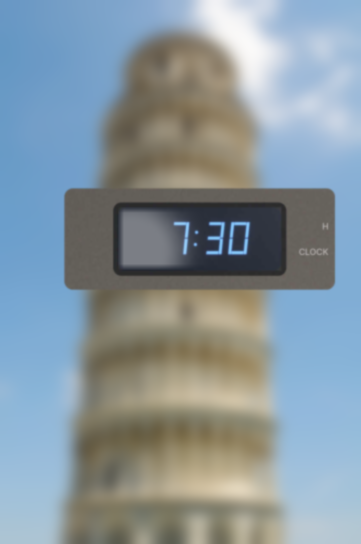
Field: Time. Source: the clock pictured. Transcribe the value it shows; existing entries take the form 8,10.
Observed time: 7,30
